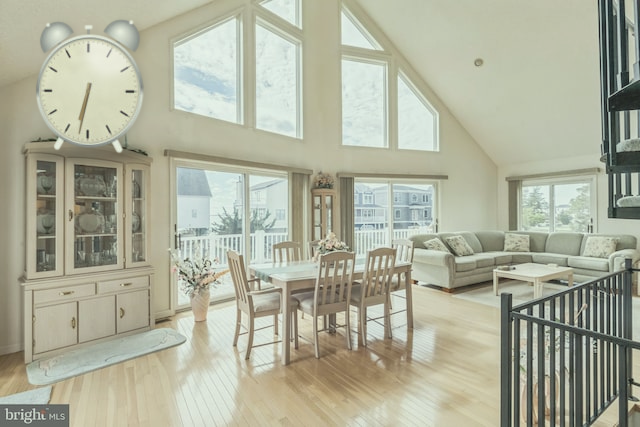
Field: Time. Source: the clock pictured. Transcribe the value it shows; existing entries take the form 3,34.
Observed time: 6,32
